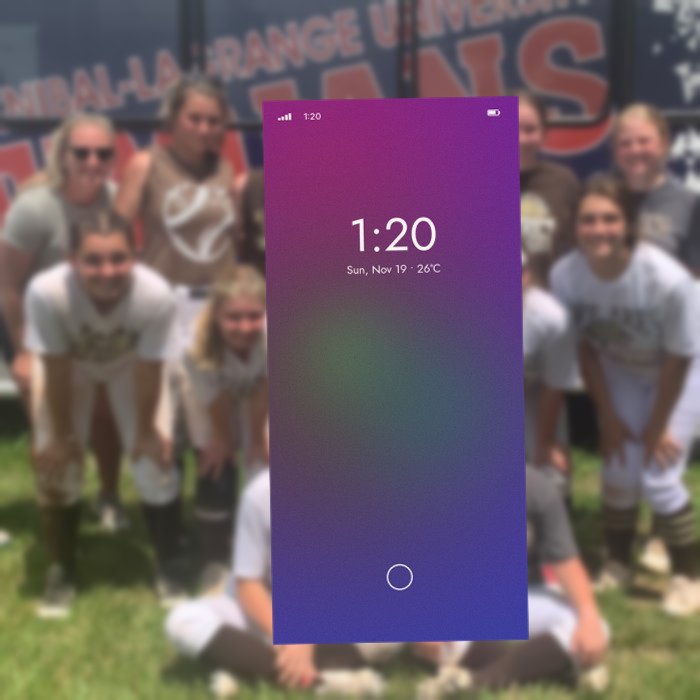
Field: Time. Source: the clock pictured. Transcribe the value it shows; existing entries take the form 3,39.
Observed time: 1,20
